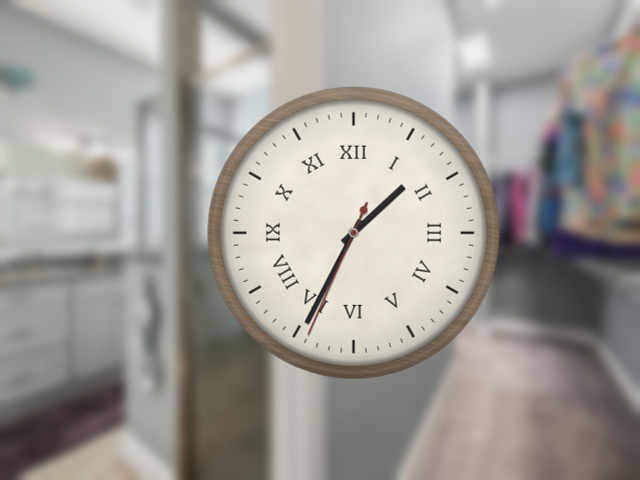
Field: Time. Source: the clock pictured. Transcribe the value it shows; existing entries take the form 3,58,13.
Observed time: 1,34,34
